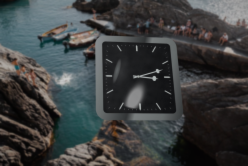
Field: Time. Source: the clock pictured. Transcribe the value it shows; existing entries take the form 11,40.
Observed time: 3,12
